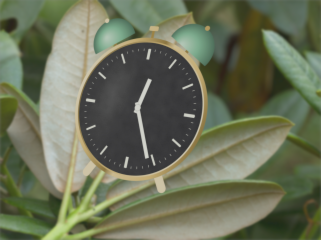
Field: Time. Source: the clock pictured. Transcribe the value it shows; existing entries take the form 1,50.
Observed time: 12,26
